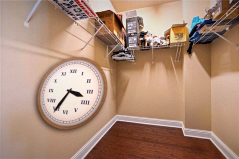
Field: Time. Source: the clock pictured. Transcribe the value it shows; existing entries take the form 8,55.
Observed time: 3,35
